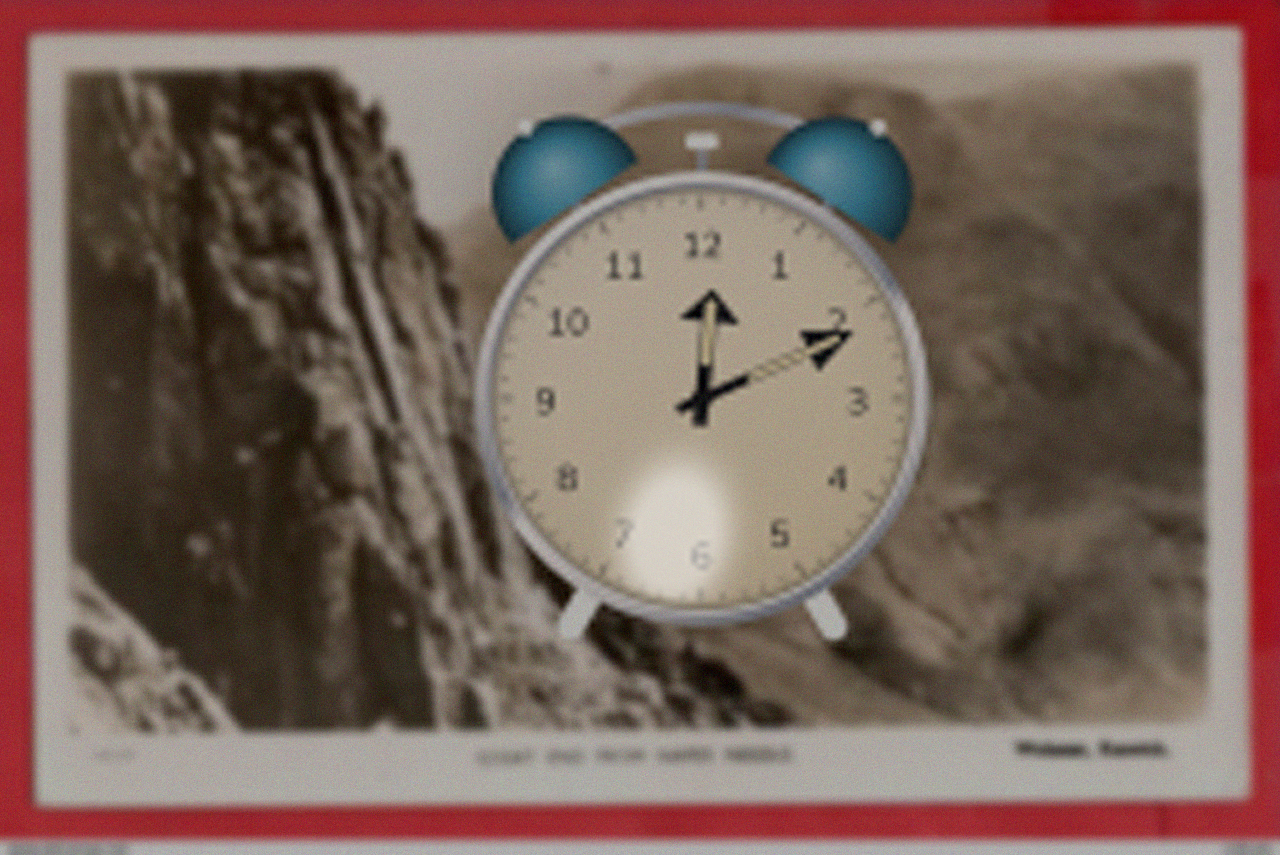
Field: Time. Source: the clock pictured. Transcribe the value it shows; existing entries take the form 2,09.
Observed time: 12,11
